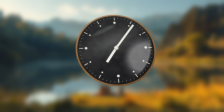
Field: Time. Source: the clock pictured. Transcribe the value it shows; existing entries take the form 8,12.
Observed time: 7,06
